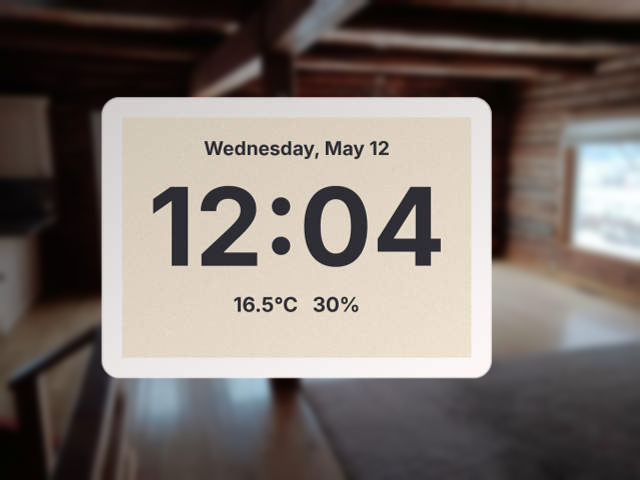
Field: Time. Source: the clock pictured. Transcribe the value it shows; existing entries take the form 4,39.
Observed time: 12,04
